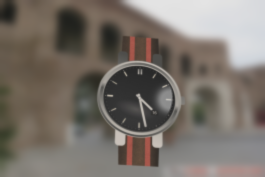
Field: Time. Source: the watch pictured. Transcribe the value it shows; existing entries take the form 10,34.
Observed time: 4,28
